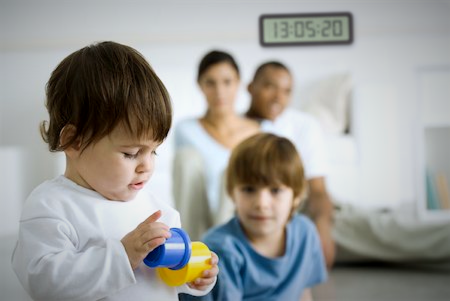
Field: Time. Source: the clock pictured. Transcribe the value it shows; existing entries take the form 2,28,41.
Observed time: 13,05,20
